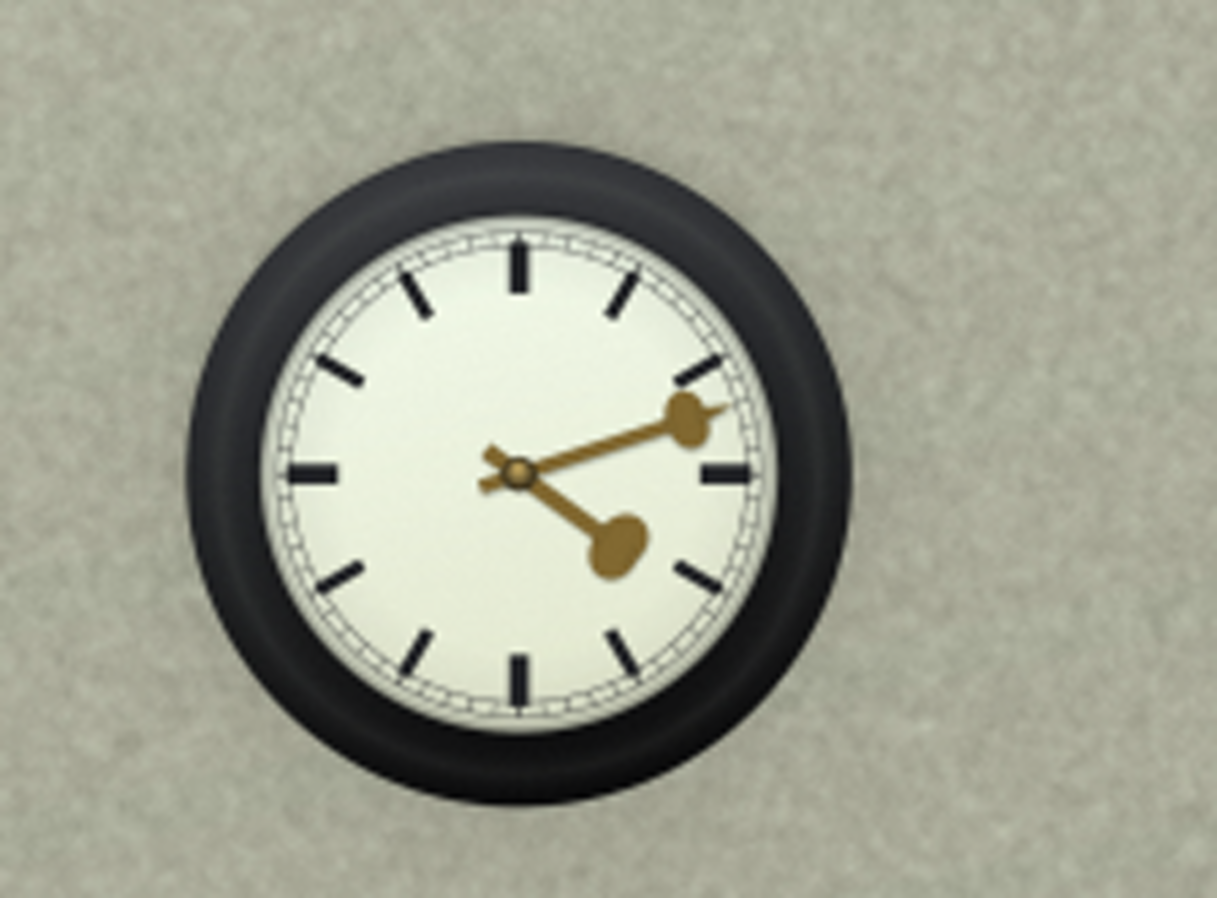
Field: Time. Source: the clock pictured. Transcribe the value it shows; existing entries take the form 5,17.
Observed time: 4,12
